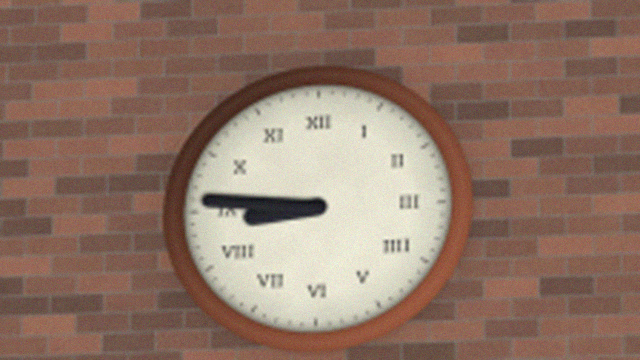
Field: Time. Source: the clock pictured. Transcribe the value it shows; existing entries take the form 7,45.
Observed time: 8,46
